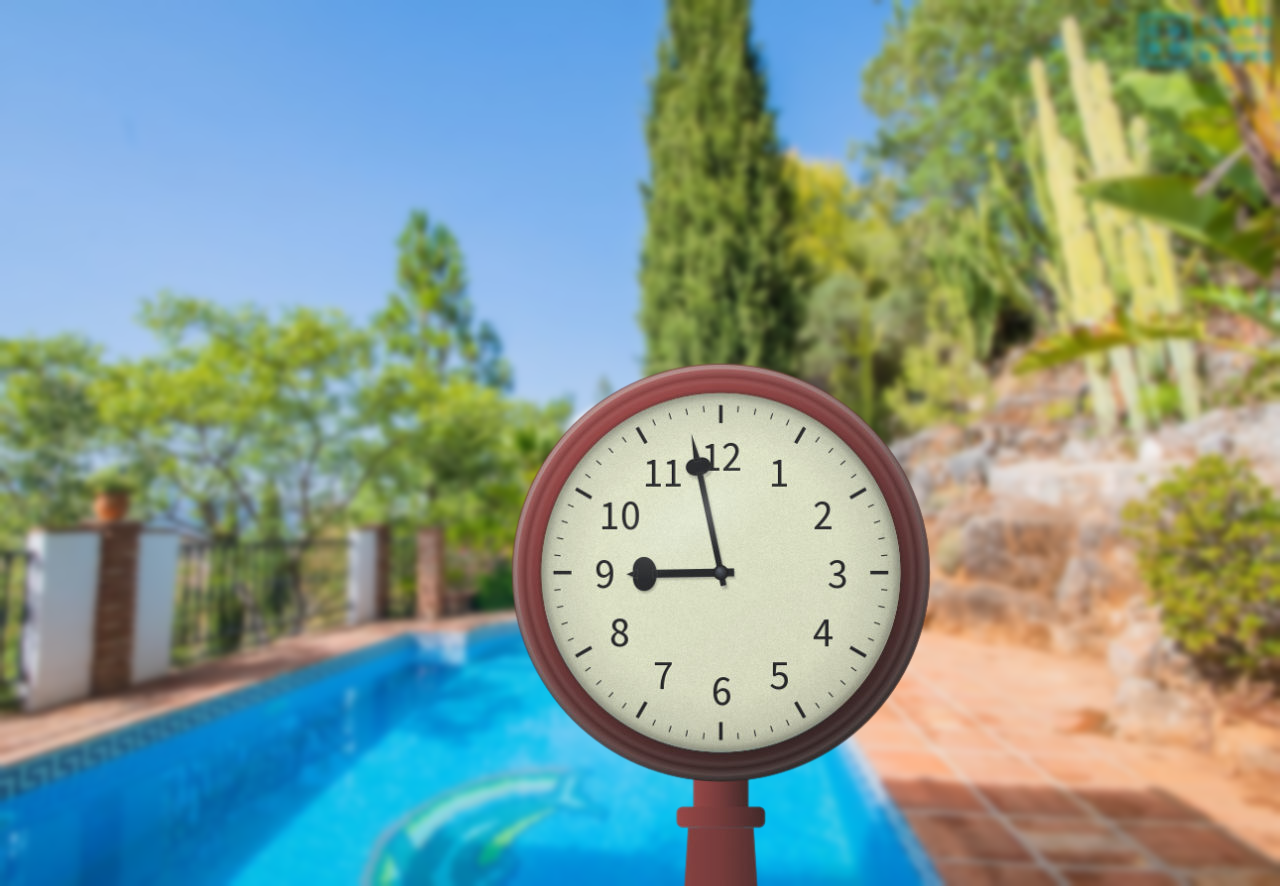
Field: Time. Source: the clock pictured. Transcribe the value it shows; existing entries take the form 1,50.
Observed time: 8,58
